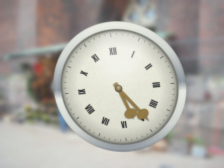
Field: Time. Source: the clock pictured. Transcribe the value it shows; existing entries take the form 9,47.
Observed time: 5,24
